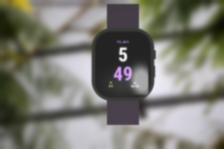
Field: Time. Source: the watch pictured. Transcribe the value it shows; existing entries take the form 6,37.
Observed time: 5,49
